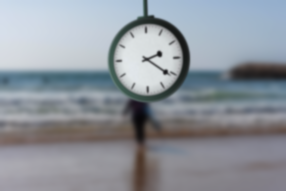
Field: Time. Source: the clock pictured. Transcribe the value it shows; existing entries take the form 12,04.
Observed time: 2,21
